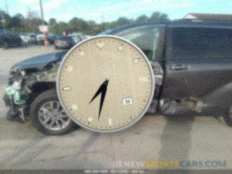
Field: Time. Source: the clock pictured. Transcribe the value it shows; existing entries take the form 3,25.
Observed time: 7,33
